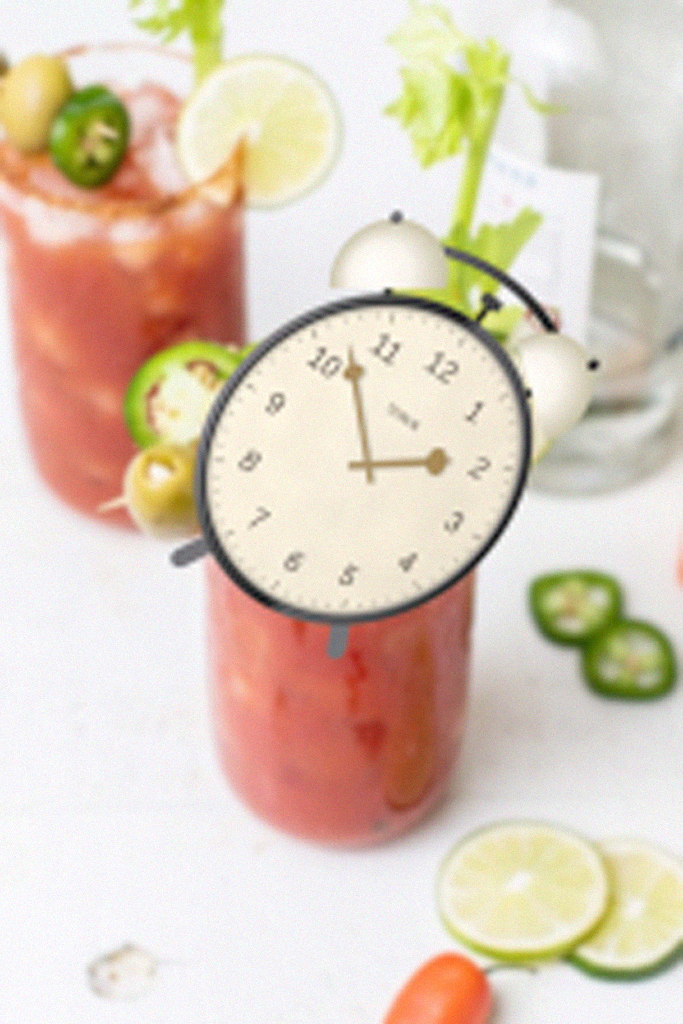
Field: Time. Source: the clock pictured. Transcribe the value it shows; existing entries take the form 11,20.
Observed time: 1,52
